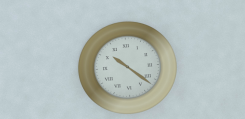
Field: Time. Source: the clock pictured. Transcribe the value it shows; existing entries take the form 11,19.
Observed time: 10,22
